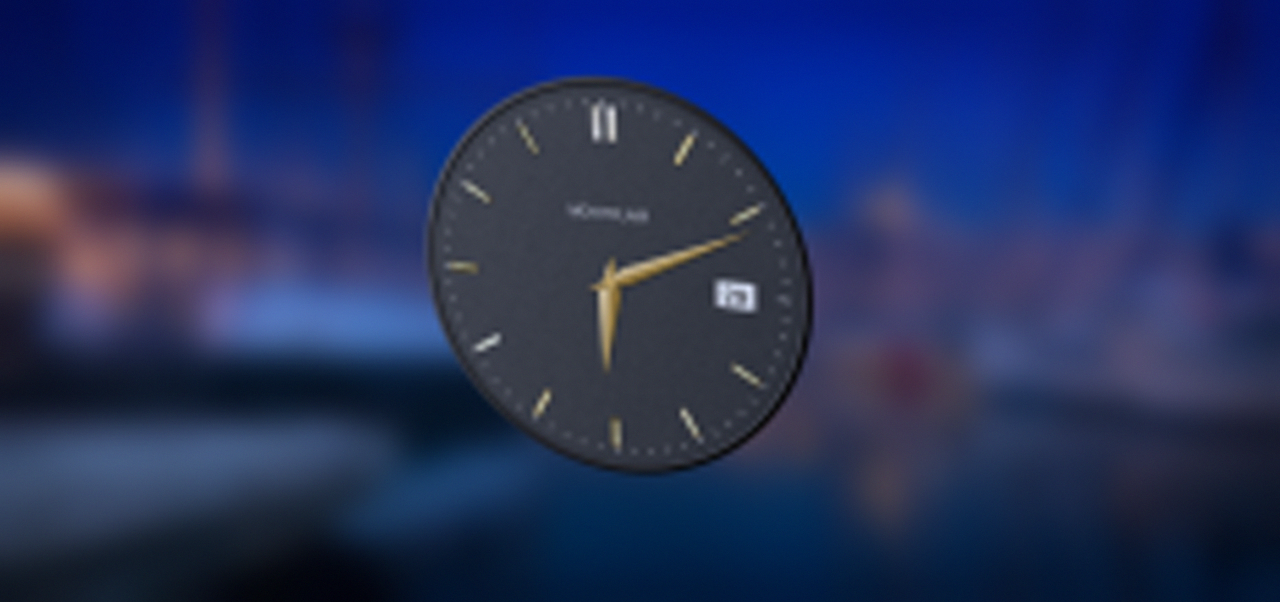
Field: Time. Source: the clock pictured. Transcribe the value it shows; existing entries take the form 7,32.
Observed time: 6,11
